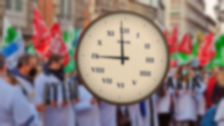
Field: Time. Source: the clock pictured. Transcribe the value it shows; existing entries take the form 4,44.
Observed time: 8,59
